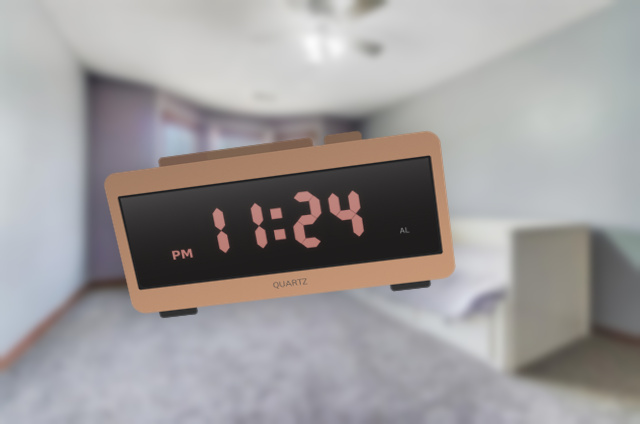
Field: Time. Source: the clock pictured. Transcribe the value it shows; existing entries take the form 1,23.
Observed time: 11,24
